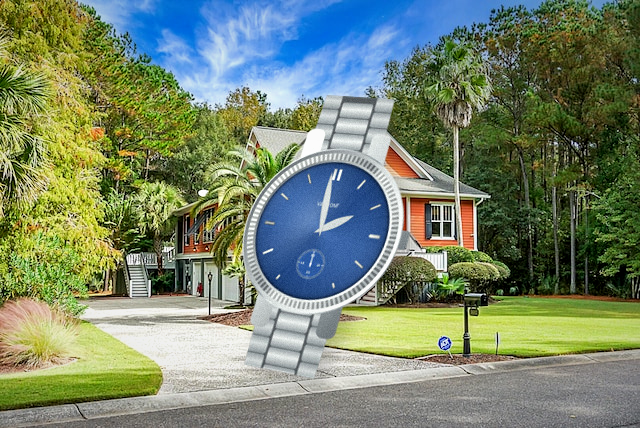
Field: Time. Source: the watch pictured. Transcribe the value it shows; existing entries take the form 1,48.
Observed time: 1,59
